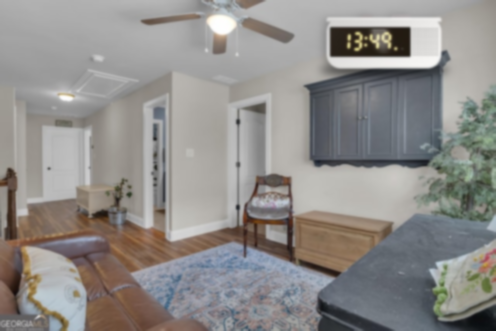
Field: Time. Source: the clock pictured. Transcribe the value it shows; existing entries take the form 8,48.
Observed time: 13,49
